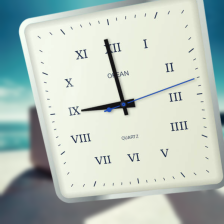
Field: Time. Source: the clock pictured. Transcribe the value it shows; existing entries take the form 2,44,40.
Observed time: 8,59,13
